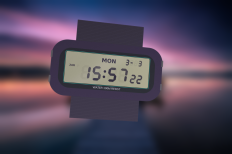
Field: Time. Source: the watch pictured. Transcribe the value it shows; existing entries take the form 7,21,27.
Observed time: 15,57,22
